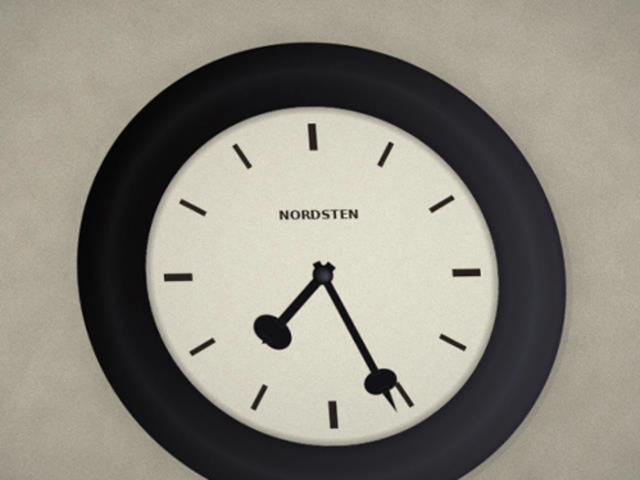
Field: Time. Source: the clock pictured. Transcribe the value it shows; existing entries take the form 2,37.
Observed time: 7,26
